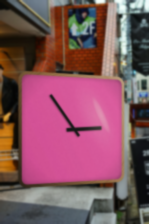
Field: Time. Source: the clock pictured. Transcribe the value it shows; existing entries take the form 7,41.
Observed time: 2,54
